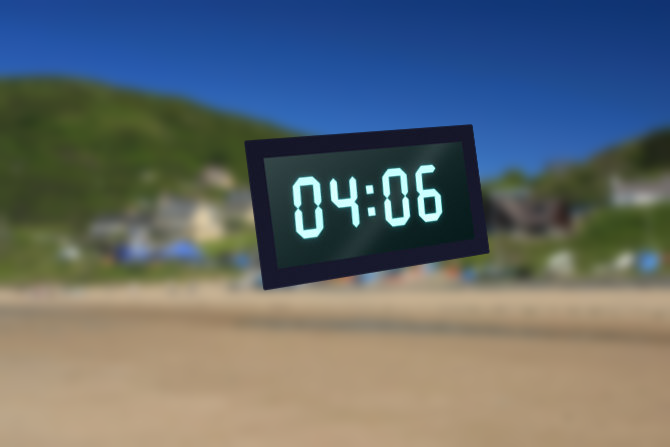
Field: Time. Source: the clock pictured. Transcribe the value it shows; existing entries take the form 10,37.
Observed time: 4,06
